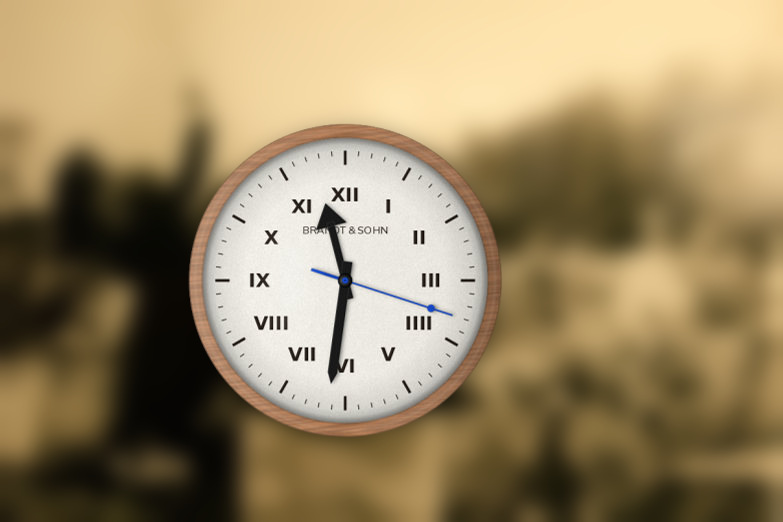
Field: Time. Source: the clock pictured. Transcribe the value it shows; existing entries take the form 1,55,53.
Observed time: 11,31,18
